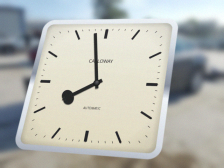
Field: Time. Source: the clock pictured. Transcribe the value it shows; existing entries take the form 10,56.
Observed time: 7,58
